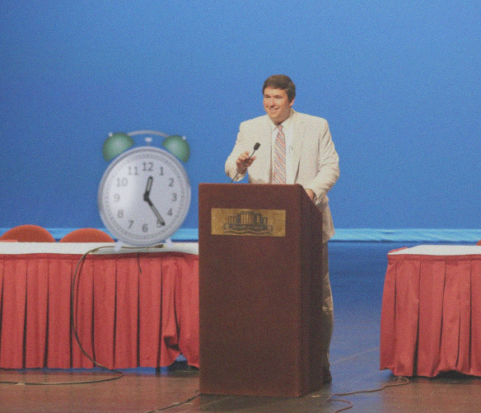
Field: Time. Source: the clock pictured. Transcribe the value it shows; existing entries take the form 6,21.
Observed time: 12,24
